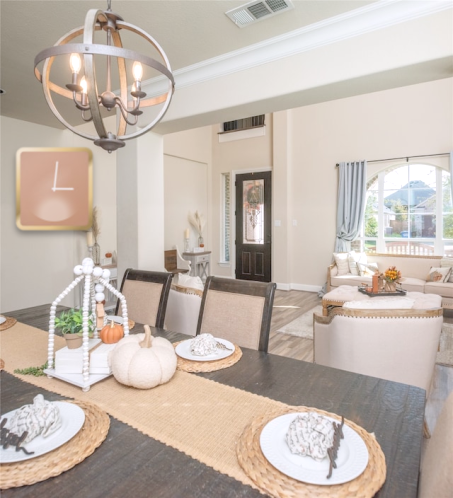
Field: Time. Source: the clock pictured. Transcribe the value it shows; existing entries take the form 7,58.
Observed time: 3,01
